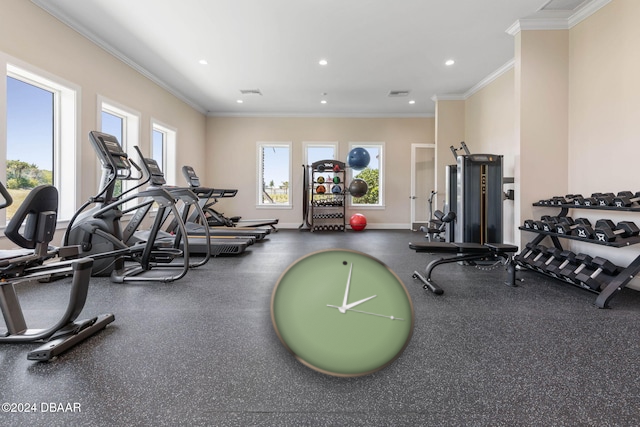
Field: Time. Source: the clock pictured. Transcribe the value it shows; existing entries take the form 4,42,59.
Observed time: 2,01,16
